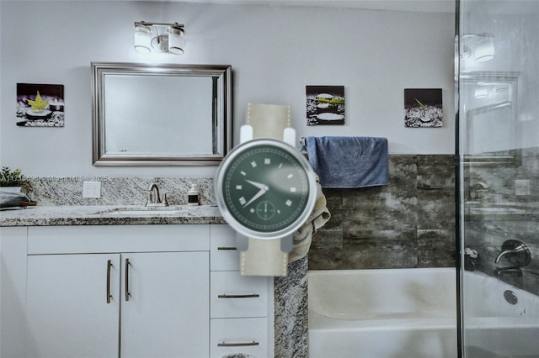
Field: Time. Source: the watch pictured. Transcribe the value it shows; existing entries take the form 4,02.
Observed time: 9,38
